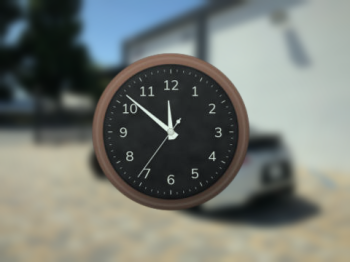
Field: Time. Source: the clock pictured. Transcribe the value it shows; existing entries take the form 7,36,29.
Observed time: 11,51,36
